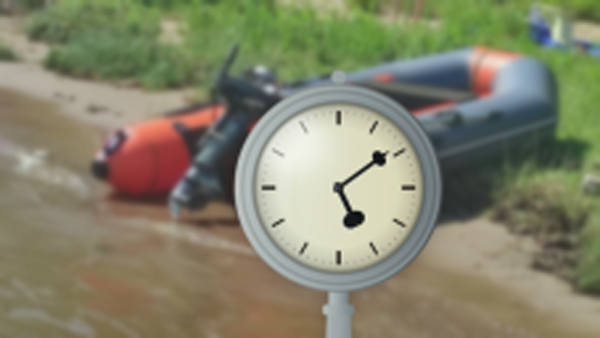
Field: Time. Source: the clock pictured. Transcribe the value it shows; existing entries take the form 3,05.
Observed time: 5,09
